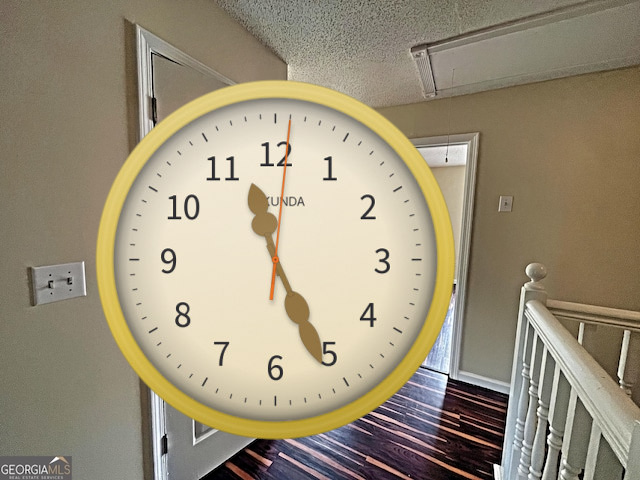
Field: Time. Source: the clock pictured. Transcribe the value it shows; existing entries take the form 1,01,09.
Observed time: 11,26,01
